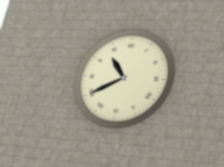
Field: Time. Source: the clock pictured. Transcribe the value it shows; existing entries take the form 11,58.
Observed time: 10,40
